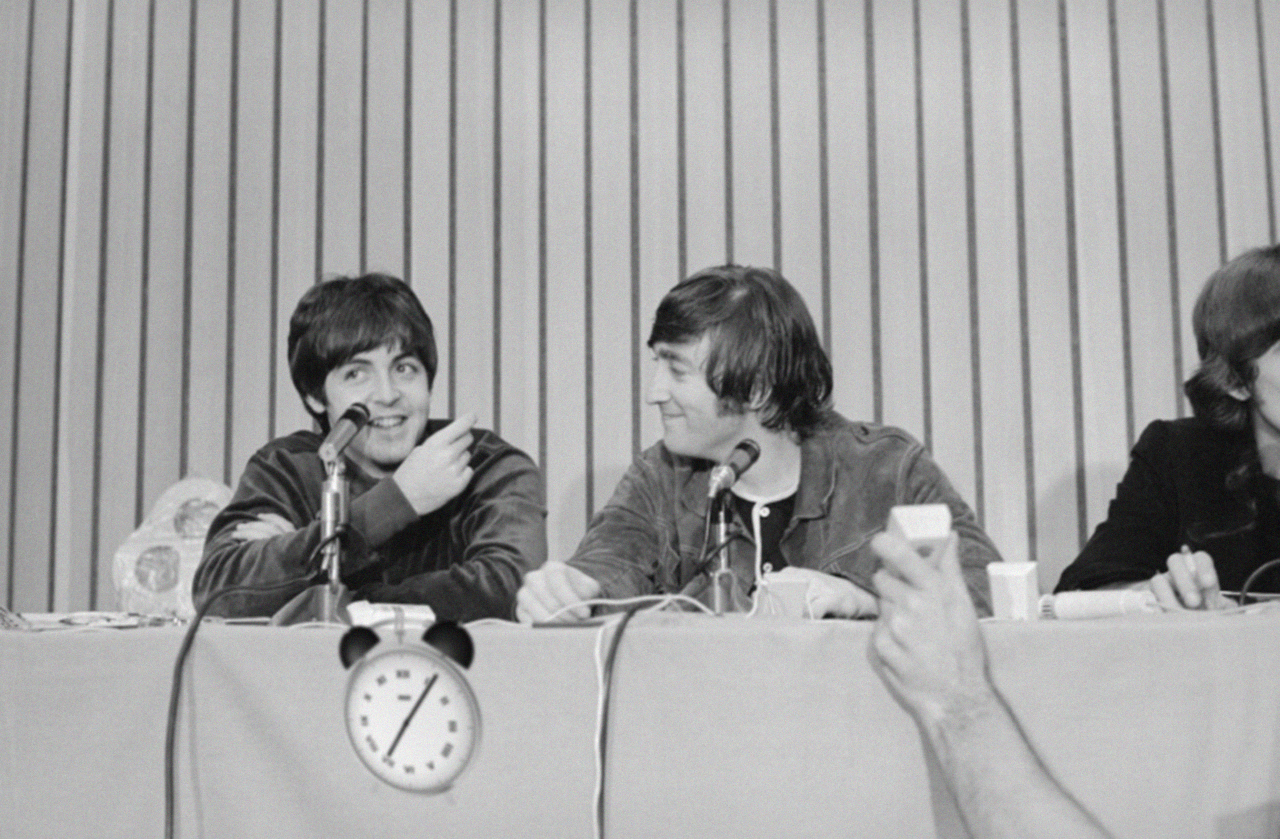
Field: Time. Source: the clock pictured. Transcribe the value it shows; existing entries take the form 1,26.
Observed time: 7,06
